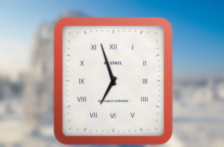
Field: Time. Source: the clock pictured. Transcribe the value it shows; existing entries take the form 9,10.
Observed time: 6,57
